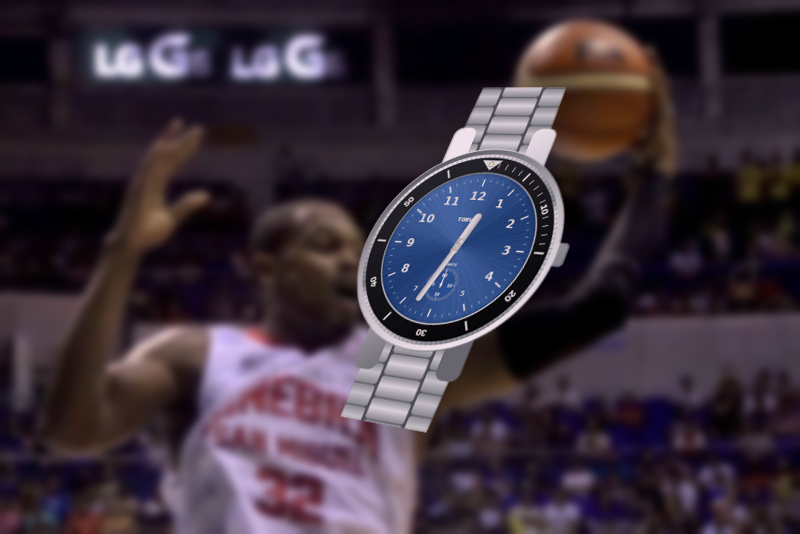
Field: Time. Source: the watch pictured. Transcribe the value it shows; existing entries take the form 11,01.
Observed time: 12,33
